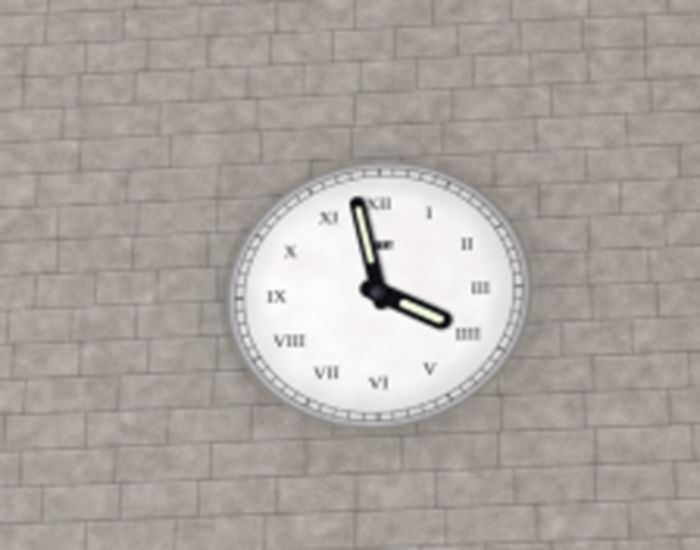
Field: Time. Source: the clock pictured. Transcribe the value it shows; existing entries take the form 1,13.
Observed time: 3,58
